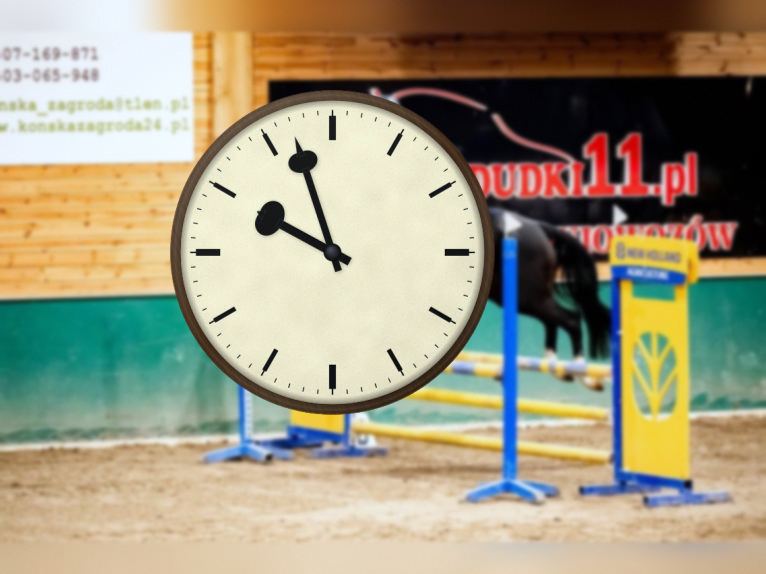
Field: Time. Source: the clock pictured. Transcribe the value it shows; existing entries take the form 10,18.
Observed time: 9,57
